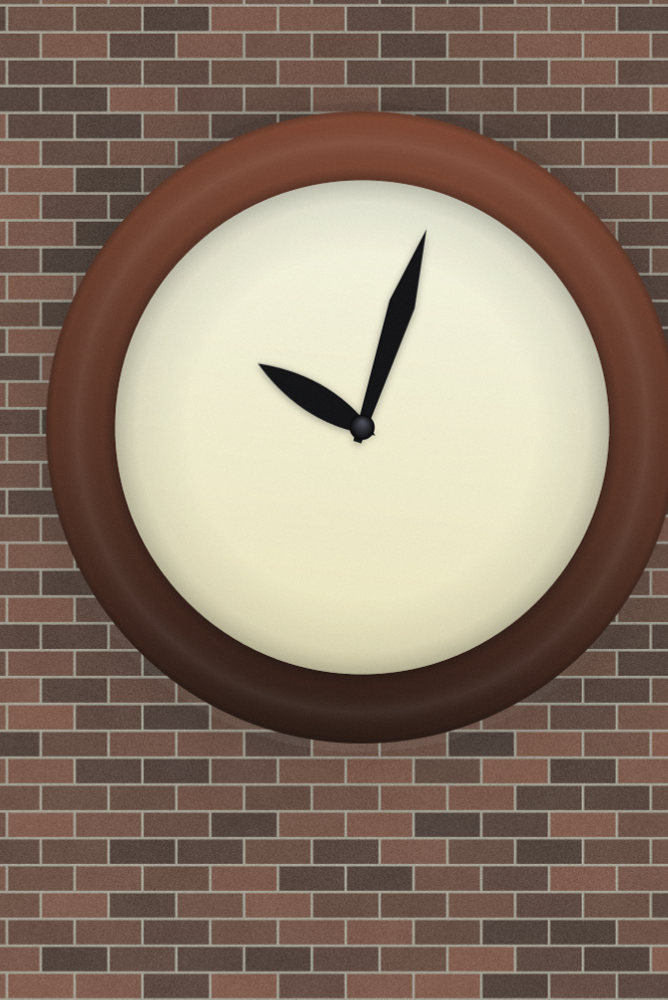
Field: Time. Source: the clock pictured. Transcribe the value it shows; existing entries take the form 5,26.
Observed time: 10,03
